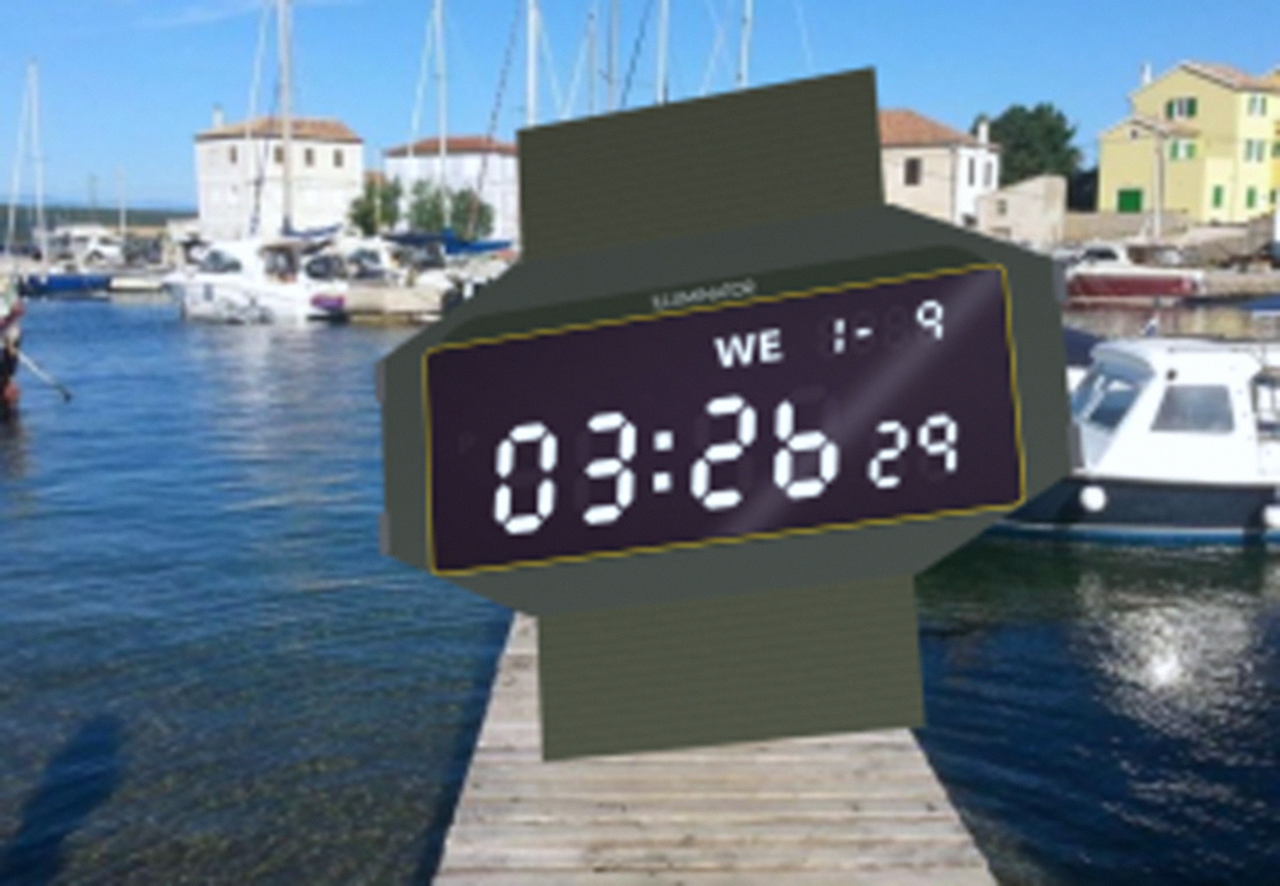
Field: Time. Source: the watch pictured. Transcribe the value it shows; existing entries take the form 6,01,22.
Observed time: 3,26,29
